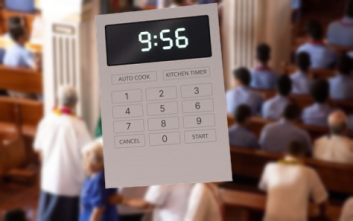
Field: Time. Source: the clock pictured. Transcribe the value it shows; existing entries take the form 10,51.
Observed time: 9,56
